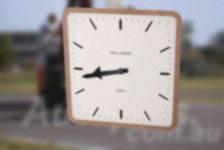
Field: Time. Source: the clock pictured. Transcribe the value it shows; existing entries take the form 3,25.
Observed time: 8,43
